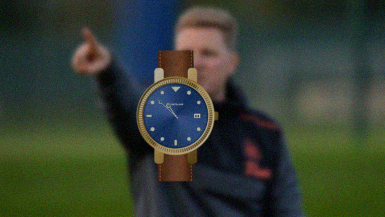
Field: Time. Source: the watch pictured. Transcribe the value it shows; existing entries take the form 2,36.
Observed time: 10,52
